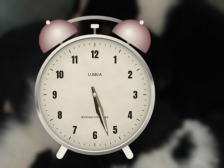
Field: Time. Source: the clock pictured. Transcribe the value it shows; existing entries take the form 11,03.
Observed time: 5,27
